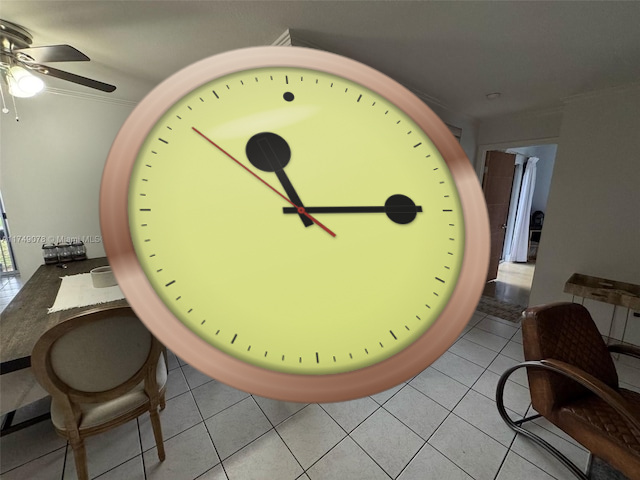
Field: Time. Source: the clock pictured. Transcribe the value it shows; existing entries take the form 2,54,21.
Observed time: 11,14,52
